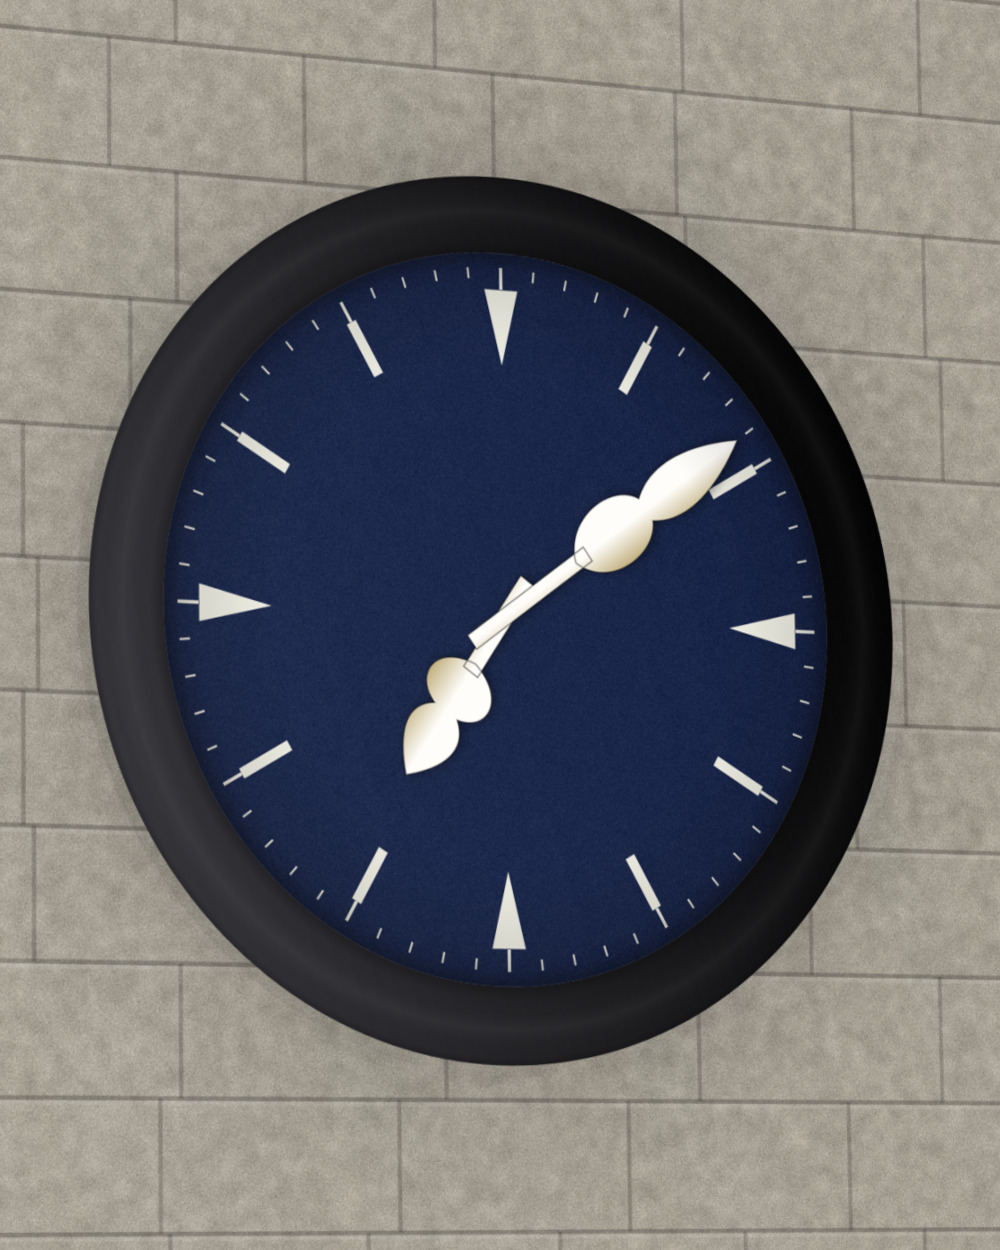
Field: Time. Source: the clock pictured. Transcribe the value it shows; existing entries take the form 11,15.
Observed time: 7,09
